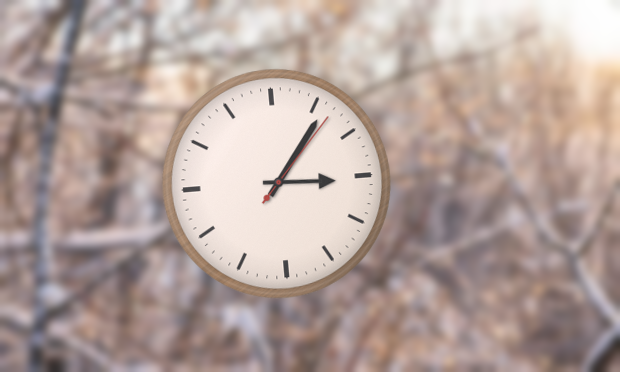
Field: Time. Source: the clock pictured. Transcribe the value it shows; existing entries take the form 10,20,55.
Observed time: 3,06,07
